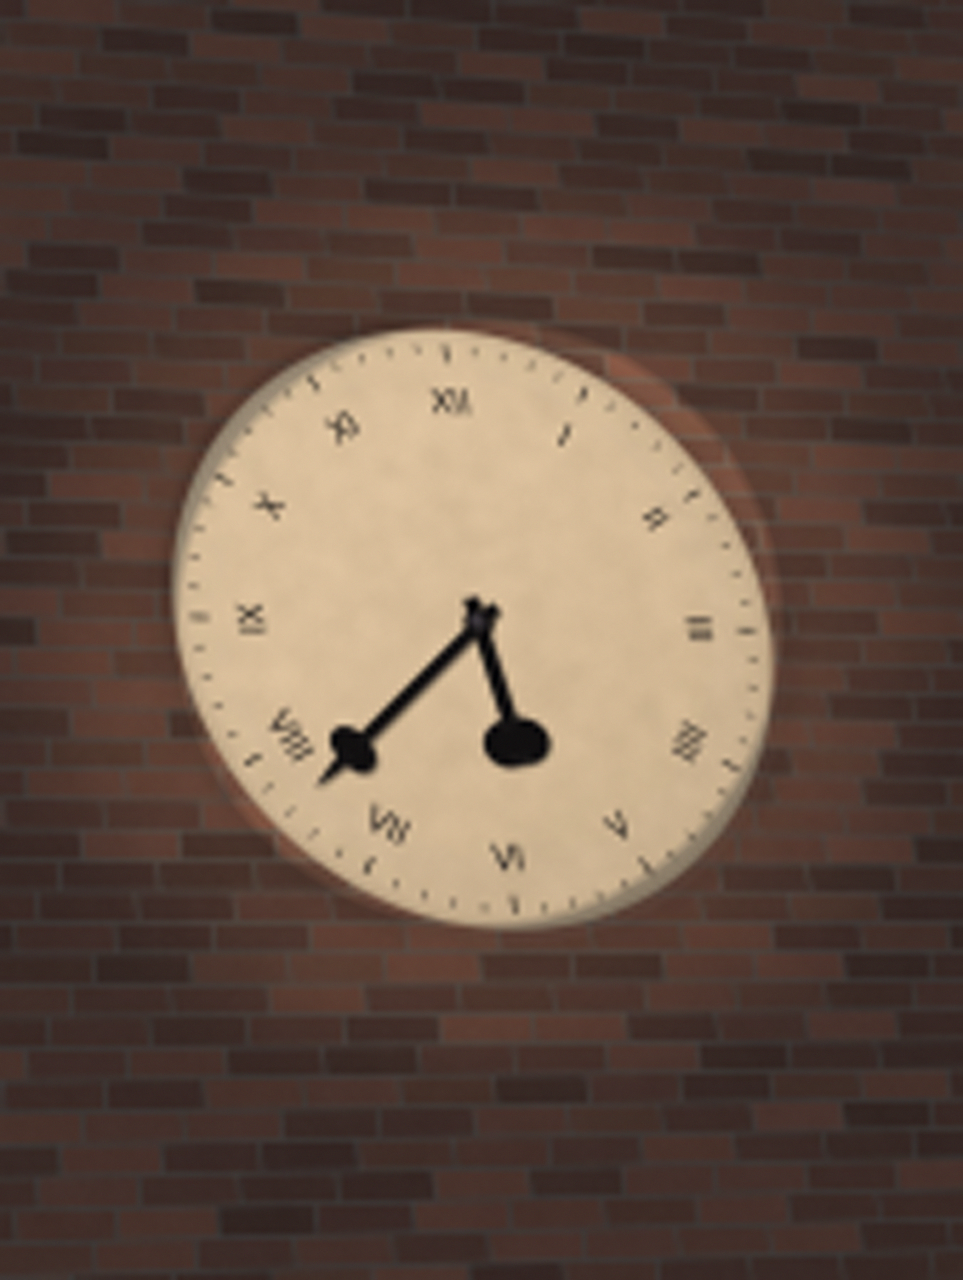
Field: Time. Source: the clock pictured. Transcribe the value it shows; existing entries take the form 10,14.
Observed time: 5,38
